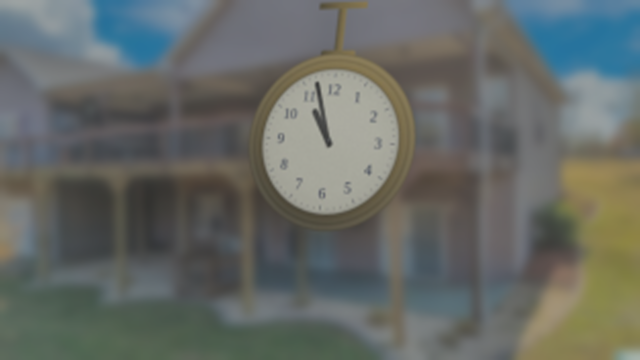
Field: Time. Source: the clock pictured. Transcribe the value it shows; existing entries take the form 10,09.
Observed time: 10,57
